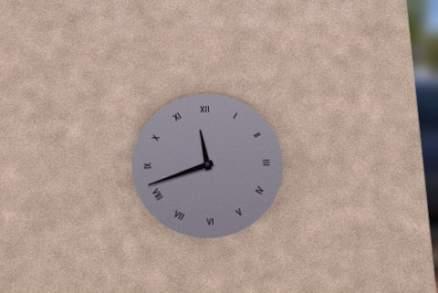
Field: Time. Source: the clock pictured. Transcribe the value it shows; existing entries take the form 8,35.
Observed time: 11,42
